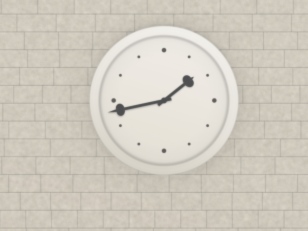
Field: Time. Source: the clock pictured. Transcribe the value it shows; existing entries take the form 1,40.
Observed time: 1,43
